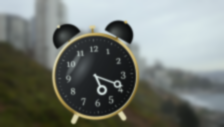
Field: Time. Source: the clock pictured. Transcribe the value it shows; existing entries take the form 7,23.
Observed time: 5,19
